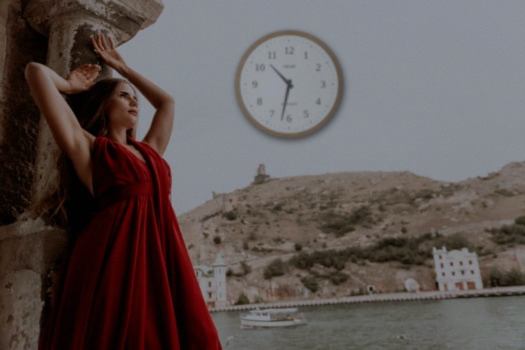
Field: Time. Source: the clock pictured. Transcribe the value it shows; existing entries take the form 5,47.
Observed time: 10,32
